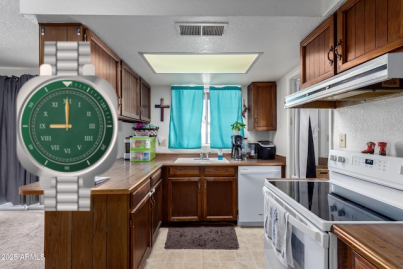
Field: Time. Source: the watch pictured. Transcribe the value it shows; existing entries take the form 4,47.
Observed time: 9,00
